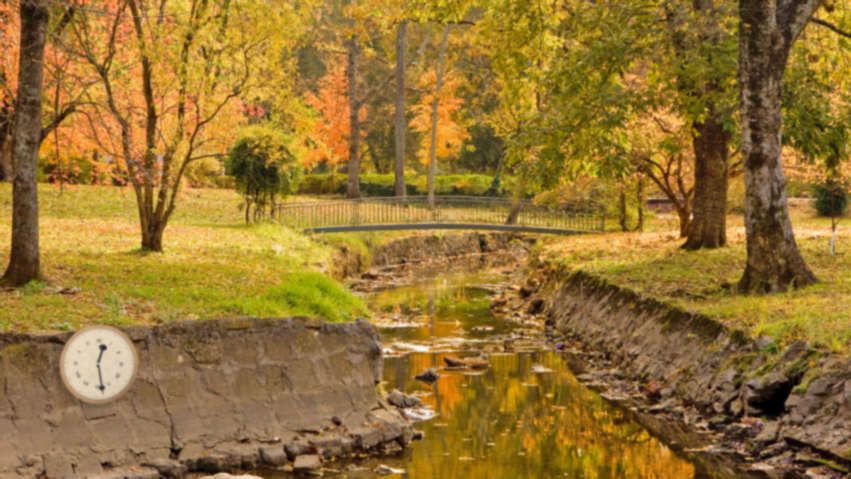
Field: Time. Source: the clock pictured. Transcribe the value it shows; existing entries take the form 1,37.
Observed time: 12,28
